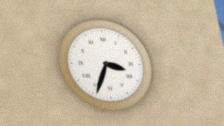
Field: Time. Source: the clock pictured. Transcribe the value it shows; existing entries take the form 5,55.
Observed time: 3,34
